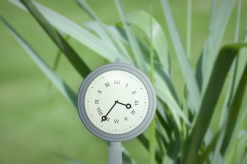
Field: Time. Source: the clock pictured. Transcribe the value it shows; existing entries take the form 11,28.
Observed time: 3,36
